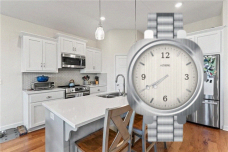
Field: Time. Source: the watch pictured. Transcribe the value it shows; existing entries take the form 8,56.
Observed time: 7,40
